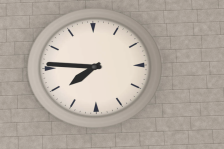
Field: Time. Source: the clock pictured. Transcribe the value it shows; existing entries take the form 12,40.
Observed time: 7,46
